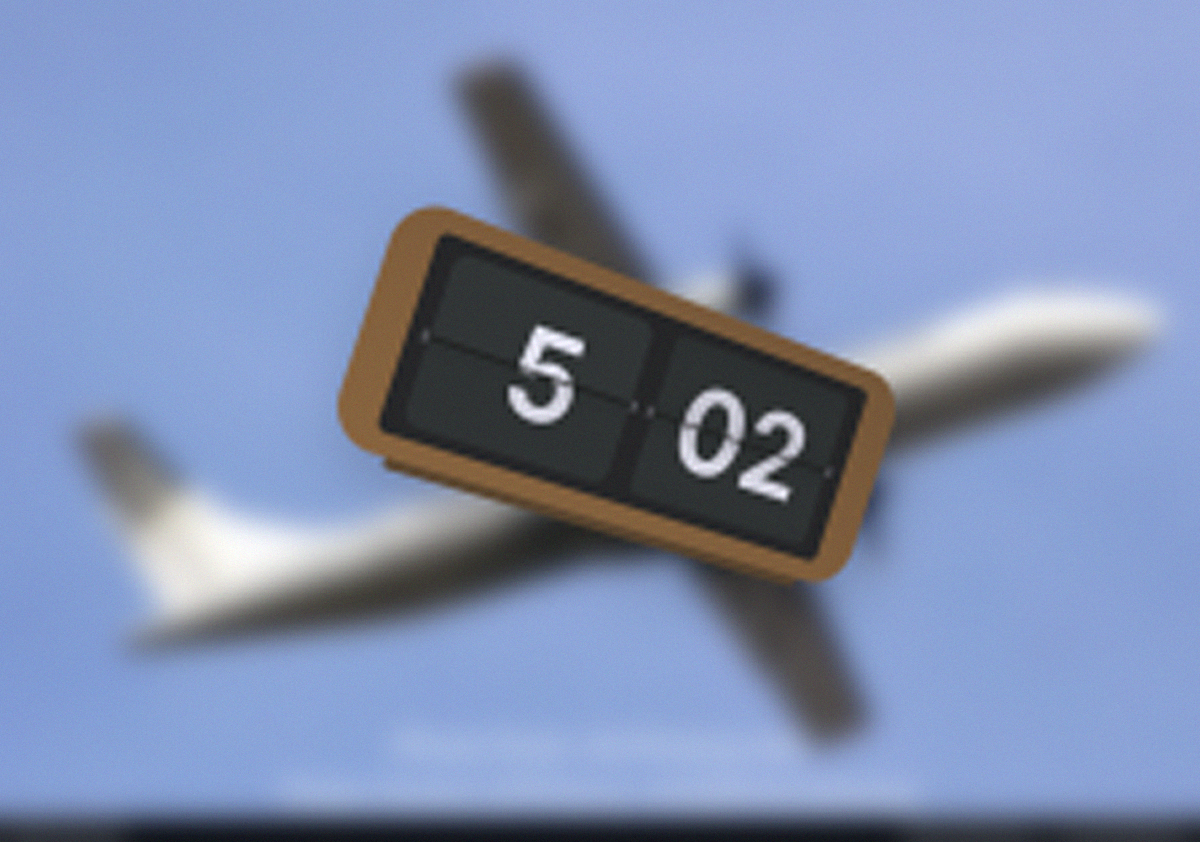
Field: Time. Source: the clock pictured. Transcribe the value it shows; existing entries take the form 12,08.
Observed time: 5,02
